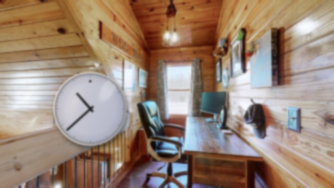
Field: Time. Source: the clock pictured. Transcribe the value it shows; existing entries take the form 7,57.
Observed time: 10,38
